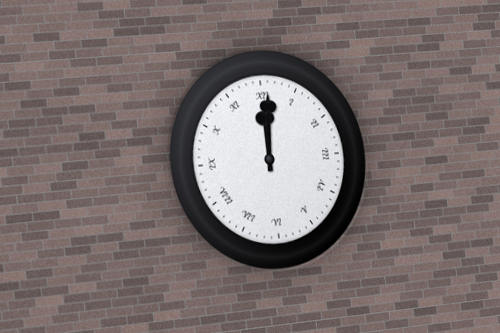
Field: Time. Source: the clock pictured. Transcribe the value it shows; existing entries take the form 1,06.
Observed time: 12,01
